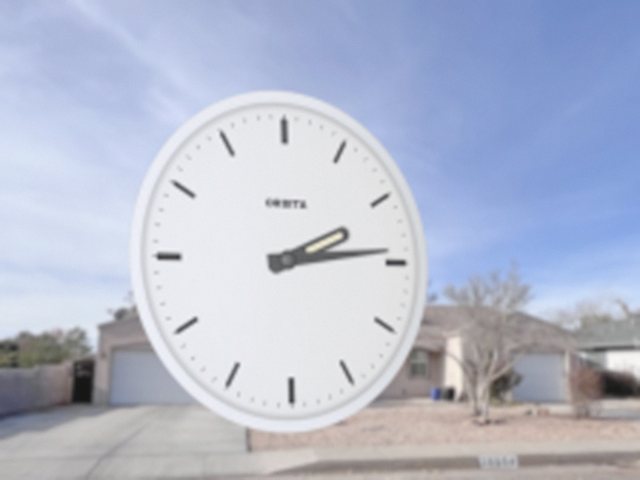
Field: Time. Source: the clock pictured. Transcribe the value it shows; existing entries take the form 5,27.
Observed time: 2,14
